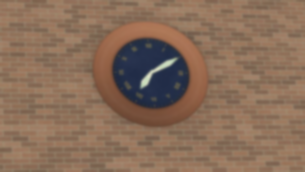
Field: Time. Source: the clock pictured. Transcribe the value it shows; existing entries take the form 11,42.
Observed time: 7,10
